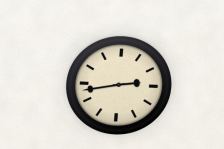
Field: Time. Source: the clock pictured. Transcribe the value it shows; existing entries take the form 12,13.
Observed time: 2,43
